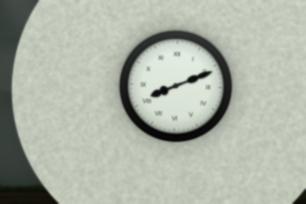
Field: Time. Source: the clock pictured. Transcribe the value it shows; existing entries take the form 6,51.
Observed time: 8,11
